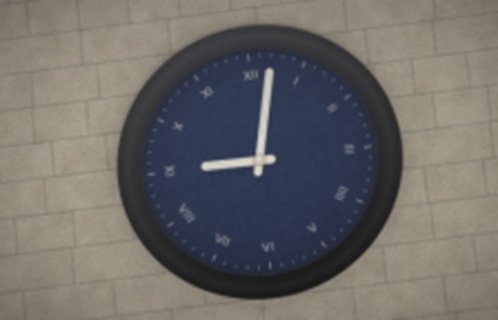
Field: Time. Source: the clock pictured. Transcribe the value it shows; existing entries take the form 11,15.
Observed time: 9,02
